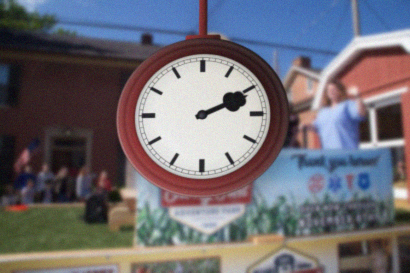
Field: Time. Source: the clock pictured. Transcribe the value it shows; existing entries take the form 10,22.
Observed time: 2,11
